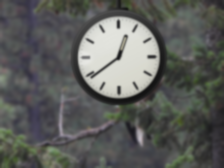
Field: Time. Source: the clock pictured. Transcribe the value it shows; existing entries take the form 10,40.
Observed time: 12,39
